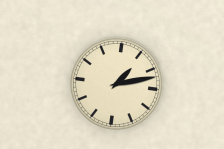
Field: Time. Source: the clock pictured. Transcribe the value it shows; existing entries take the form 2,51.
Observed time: 1,12
